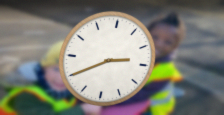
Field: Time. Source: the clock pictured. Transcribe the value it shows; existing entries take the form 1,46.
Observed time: 2,40
